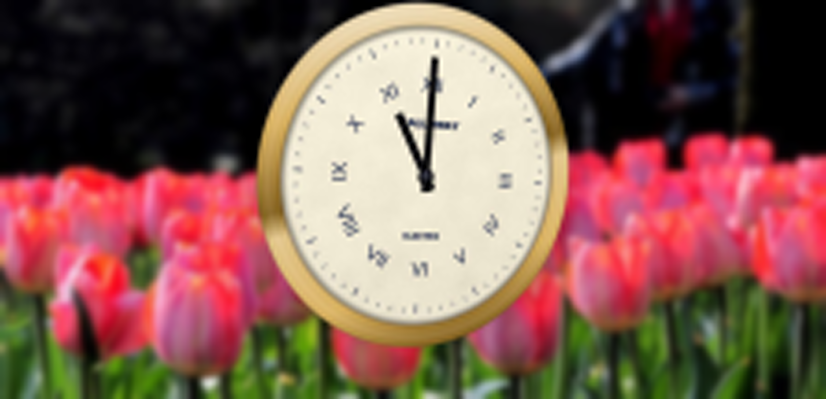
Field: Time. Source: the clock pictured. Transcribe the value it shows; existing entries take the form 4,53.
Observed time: 11,00
